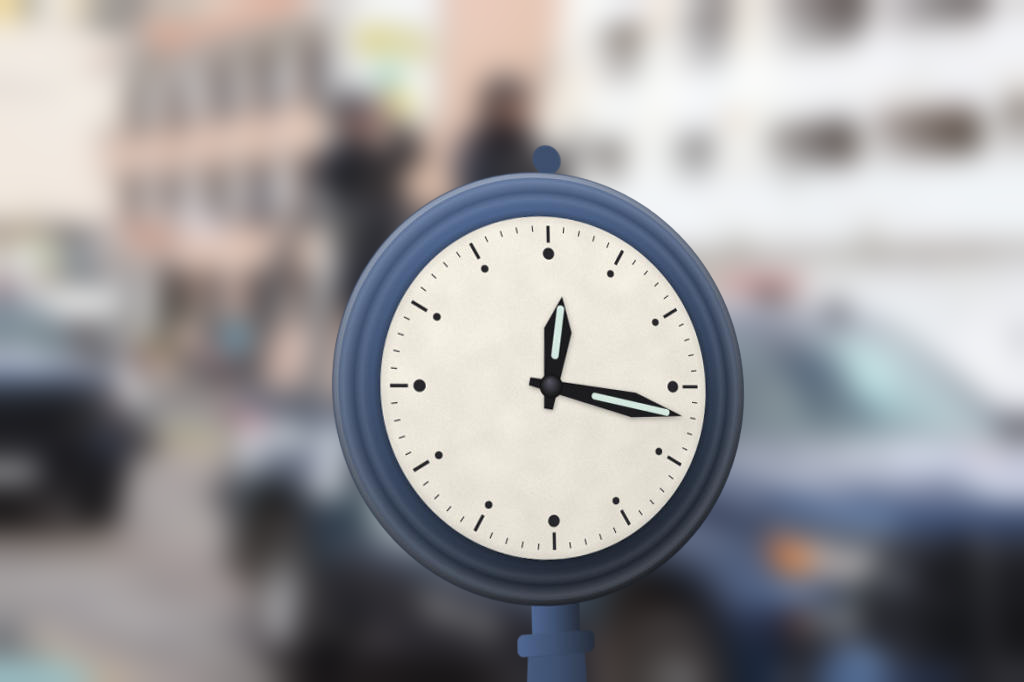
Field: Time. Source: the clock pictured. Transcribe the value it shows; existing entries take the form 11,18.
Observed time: 12,17
